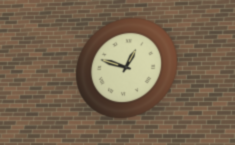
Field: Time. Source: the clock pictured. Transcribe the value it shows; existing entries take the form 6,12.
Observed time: 12,48
